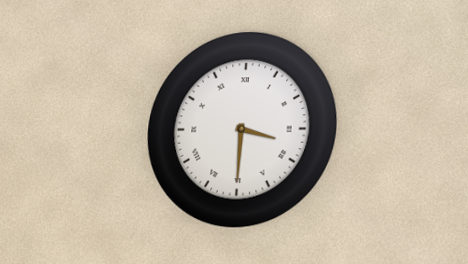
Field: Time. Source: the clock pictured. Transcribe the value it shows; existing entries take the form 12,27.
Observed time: 3,30
